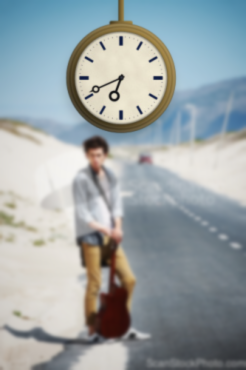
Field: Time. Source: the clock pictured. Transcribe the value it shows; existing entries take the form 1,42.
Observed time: 6,41
